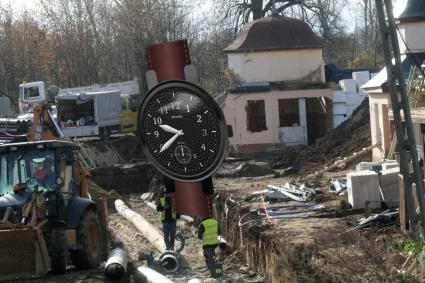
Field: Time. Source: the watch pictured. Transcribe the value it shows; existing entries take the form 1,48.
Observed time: 9,39
